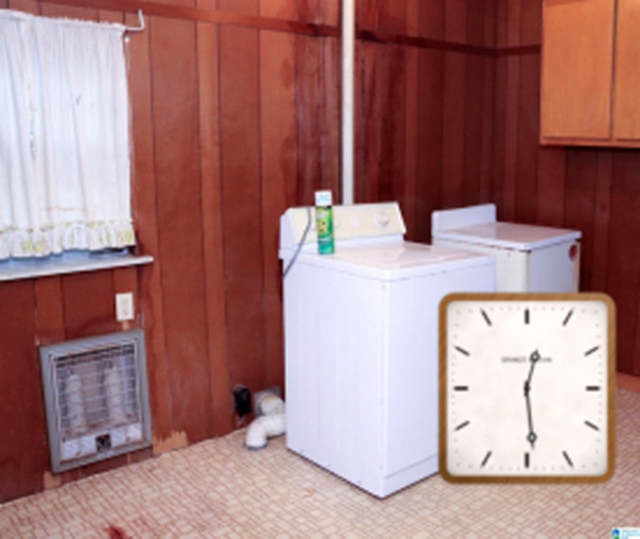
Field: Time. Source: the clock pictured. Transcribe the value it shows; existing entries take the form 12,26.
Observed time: 12,29
